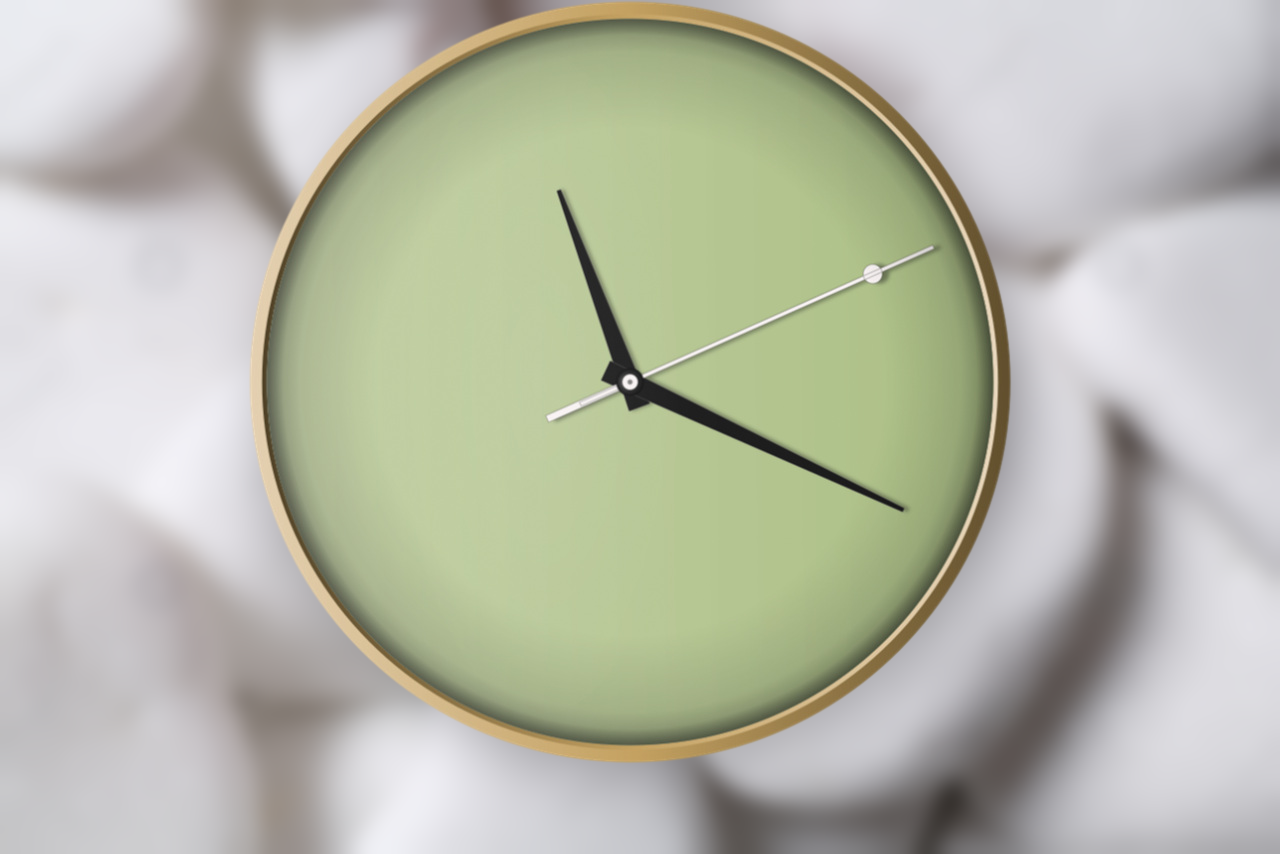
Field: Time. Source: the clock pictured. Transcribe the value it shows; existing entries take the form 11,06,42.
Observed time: 11,19,11
